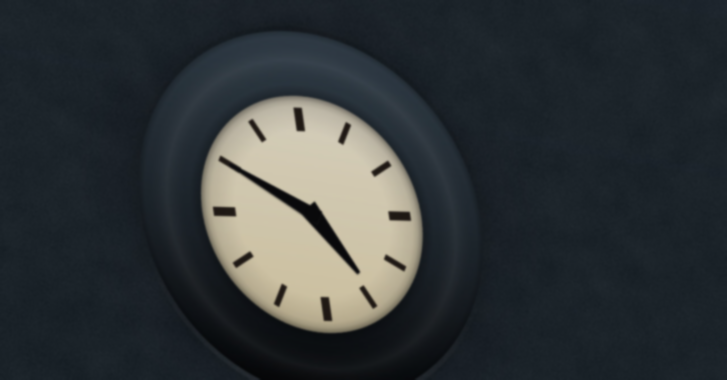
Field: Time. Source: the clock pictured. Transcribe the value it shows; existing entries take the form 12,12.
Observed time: 4,50
